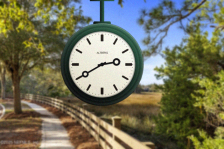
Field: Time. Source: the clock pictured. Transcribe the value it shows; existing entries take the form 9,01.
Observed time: 2,40
